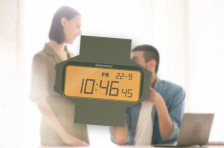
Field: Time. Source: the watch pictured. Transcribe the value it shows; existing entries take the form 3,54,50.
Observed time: 10,46,45
